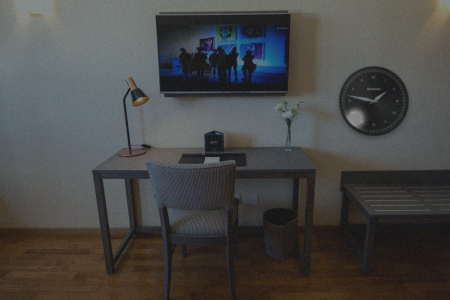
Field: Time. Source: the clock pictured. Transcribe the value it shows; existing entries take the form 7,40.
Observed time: 1,47
